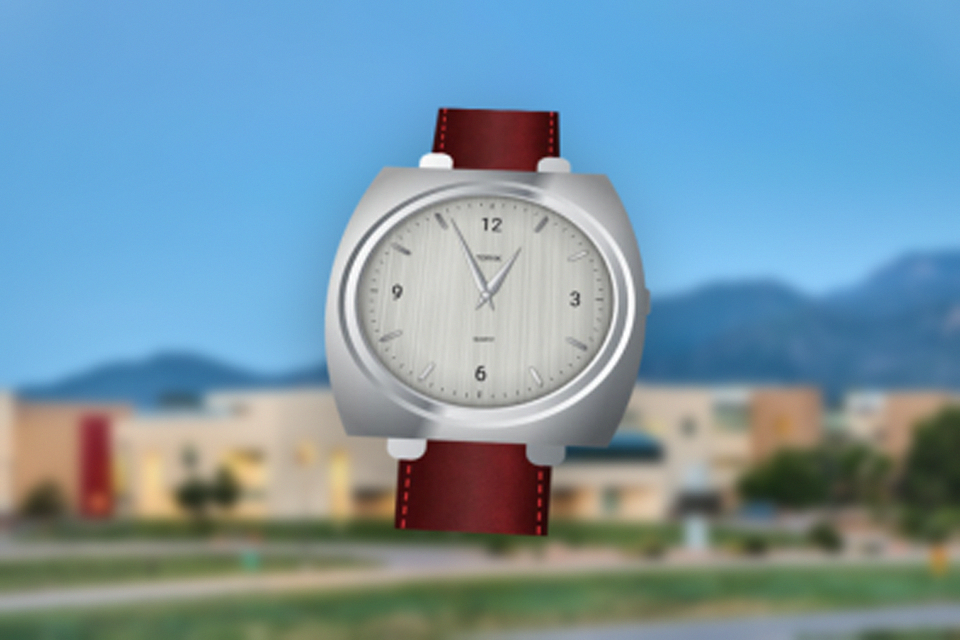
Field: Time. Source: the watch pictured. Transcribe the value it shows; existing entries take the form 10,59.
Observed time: 12,56
